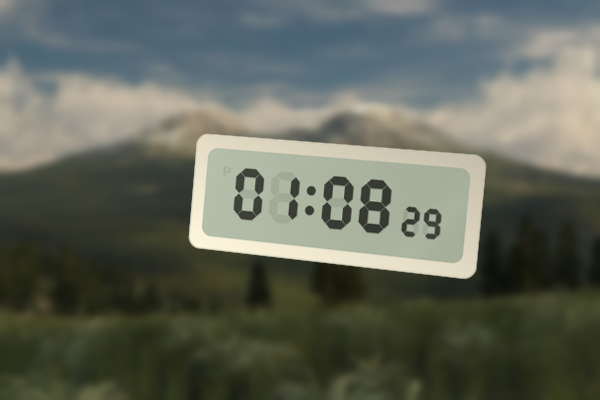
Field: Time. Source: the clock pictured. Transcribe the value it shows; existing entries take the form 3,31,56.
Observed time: 1,08,29
